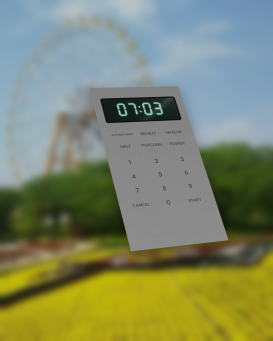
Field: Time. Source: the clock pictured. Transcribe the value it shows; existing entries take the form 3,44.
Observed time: 7,03
